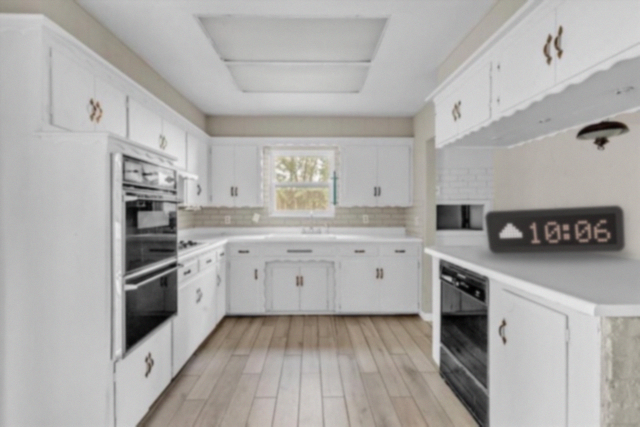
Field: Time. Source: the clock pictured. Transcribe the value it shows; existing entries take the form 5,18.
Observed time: 10,06
